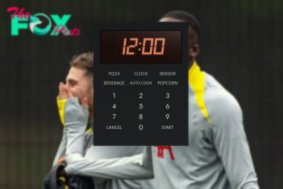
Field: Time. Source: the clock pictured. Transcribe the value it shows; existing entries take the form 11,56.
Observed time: 12,00
